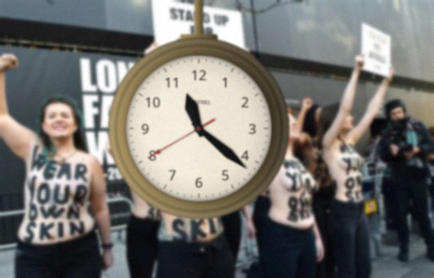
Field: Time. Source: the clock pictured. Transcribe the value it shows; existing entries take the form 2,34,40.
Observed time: 11,21,40
